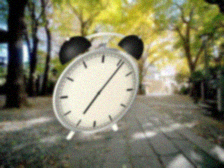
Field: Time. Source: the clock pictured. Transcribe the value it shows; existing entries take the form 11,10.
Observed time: 7,06
